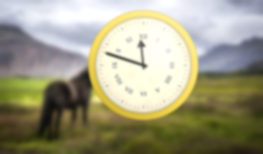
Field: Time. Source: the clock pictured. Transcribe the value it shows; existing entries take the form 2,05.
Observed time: 11,48
